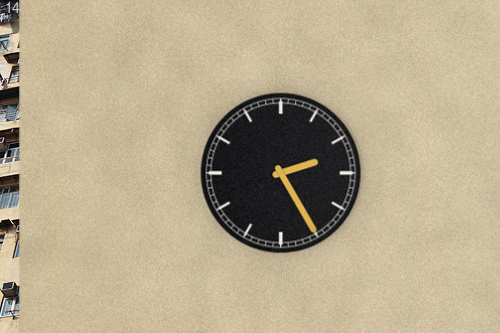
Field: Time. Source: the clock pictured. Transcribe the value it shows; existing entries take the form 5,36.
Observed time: 2,25
